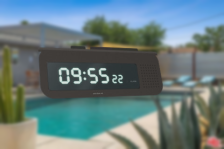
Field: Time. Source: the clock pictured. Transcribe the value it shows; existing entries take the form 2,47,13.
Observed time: 9,55,22
